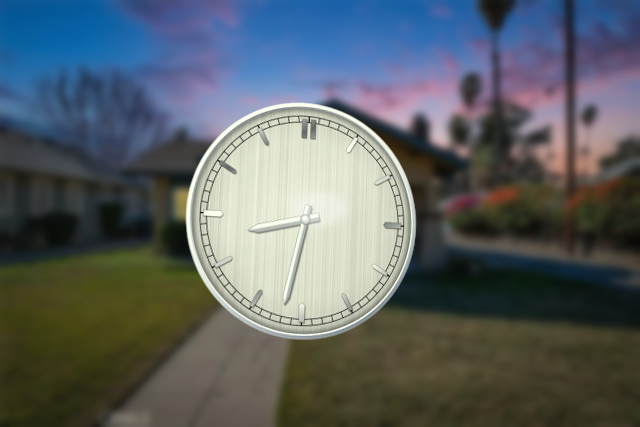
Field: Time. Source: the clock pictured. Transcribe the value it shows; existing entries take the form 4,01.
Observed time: 8,32
